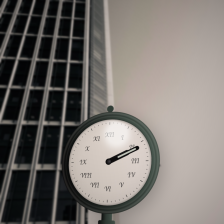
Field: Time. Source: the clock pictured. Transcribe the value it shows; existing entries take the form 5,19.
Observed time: 2,11
